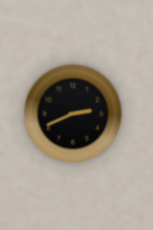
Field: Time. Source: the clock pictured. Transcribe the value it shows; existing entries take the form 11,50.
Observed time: 2,41
